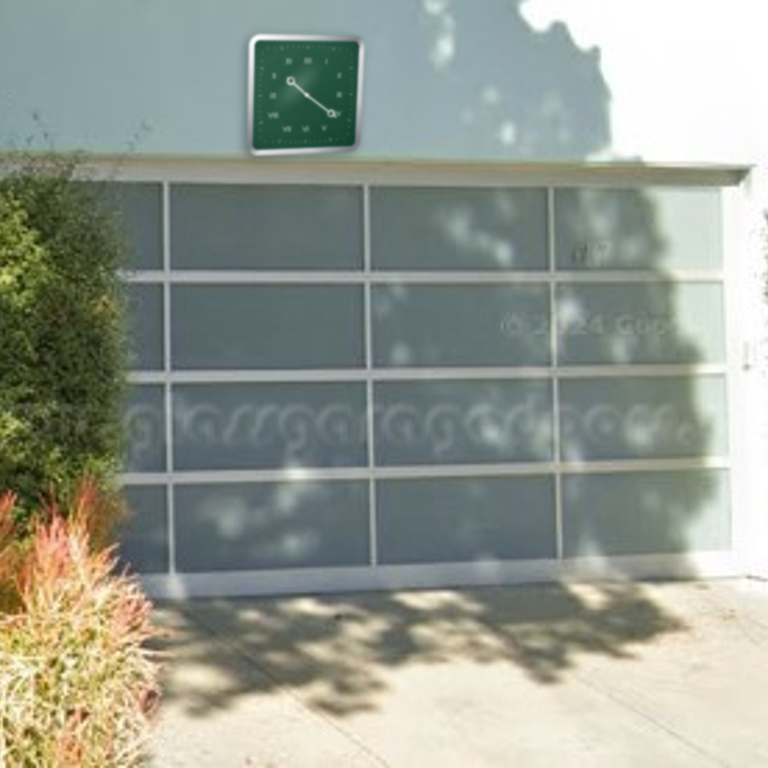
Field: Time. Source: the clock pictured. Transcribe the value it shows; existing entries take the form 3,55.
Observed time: 10,21
